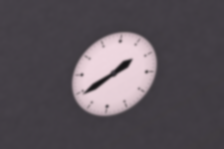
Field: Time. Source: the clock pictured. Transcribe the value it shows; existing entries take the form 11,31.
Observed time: 1,39
